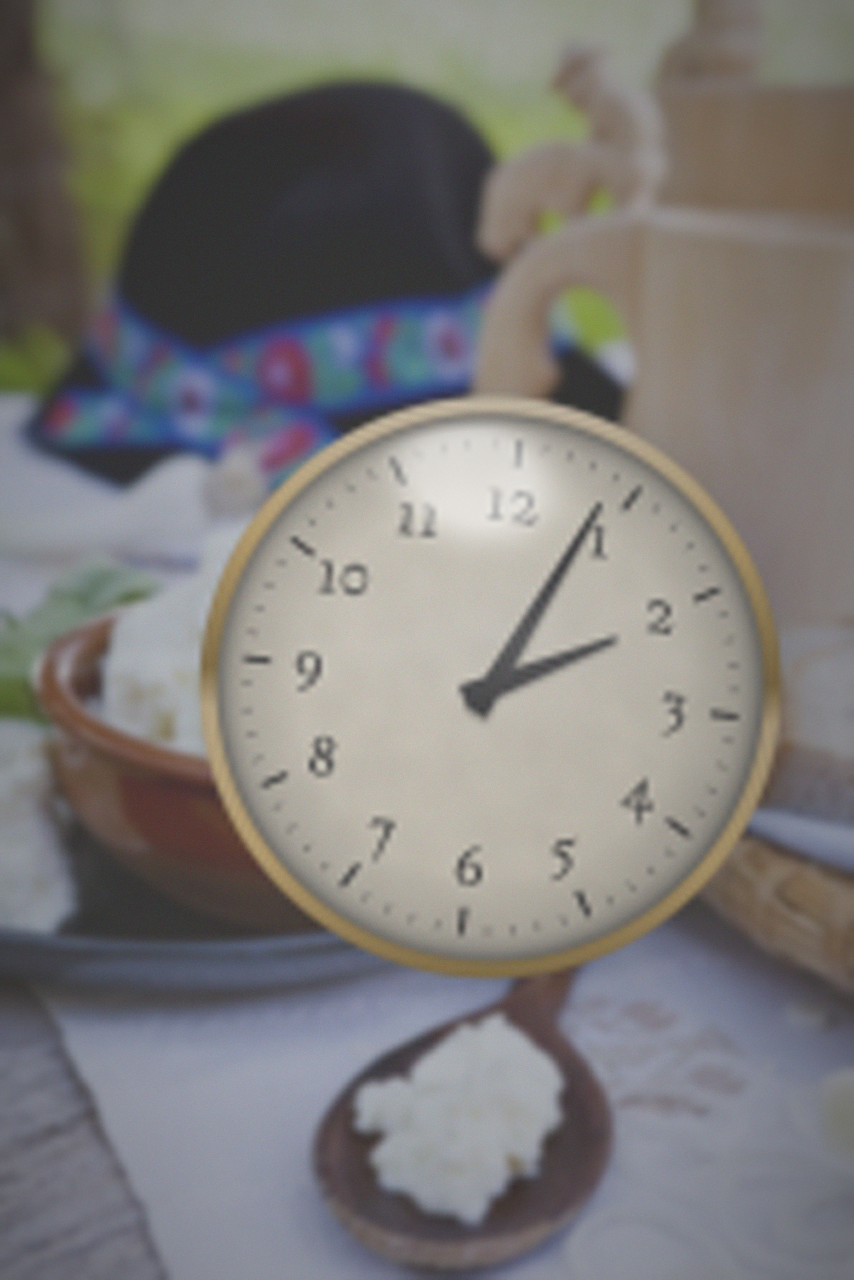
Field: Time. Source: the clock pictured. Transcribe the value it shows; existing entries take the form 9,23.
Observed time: 2,04
